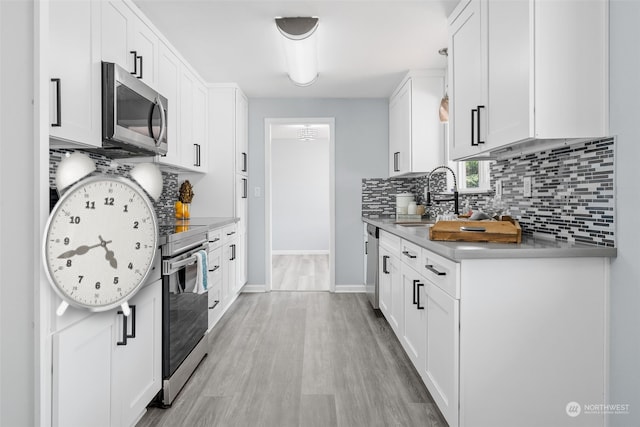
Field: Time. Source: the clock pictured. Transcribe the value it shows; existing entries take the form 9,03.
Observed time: 4,42
